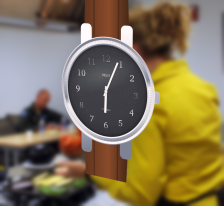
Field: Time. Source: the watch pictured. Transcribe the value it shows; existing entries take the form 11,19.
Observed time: 6,04
